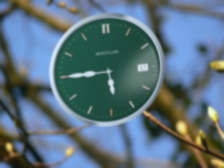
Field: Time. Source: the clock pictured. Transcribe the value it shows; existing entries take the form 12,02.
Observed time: 5,45
